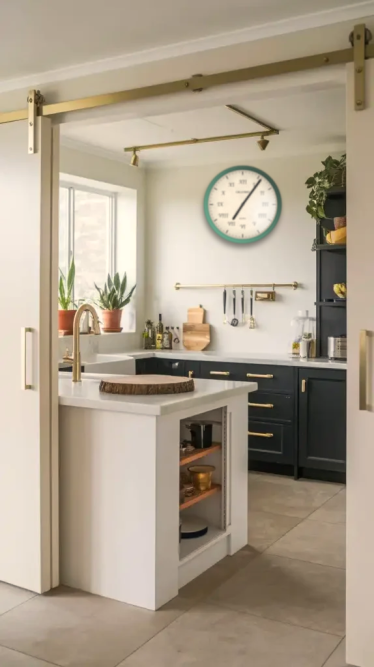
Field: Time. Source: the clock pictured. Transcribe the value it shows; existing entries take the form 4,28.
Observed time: 7,06
